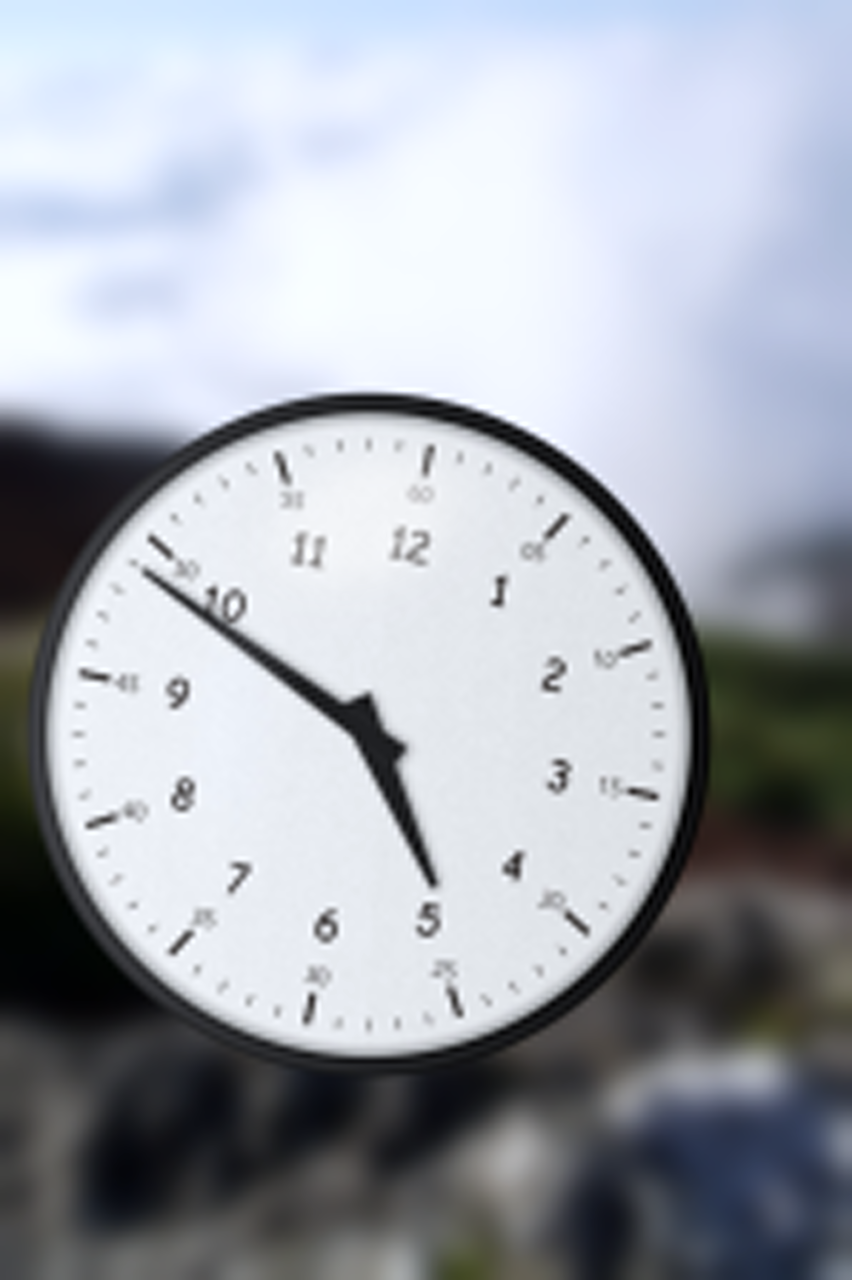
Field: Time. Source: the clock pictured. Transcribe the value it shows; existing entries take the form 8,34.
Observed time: 4,49
